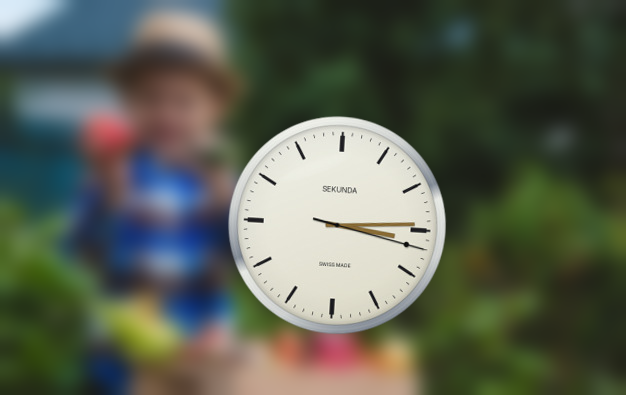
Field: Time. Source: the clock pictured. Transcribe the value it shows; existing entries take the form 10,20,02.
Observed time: 3,14,17
